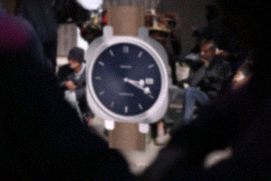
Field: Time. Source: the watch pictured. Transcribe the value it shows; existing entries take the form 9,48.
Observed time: 3,19
